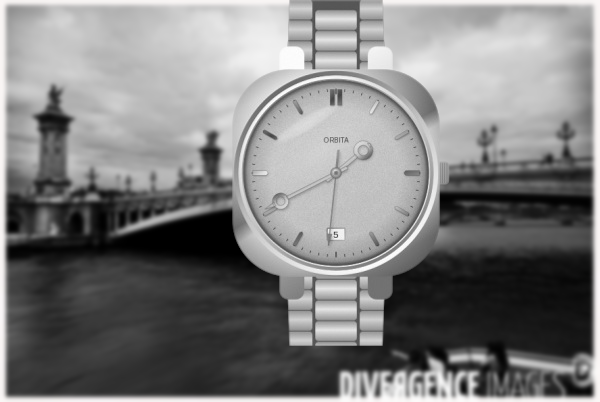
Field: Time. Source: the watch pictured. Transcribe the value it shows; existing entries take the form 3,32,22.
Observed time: 1,40,31
